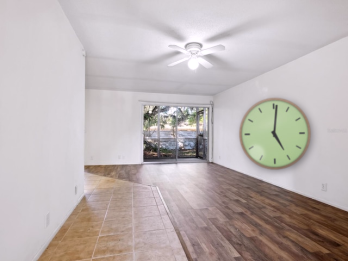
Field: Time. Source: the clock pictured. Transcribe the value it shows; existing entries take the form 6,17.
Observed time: 5,01
